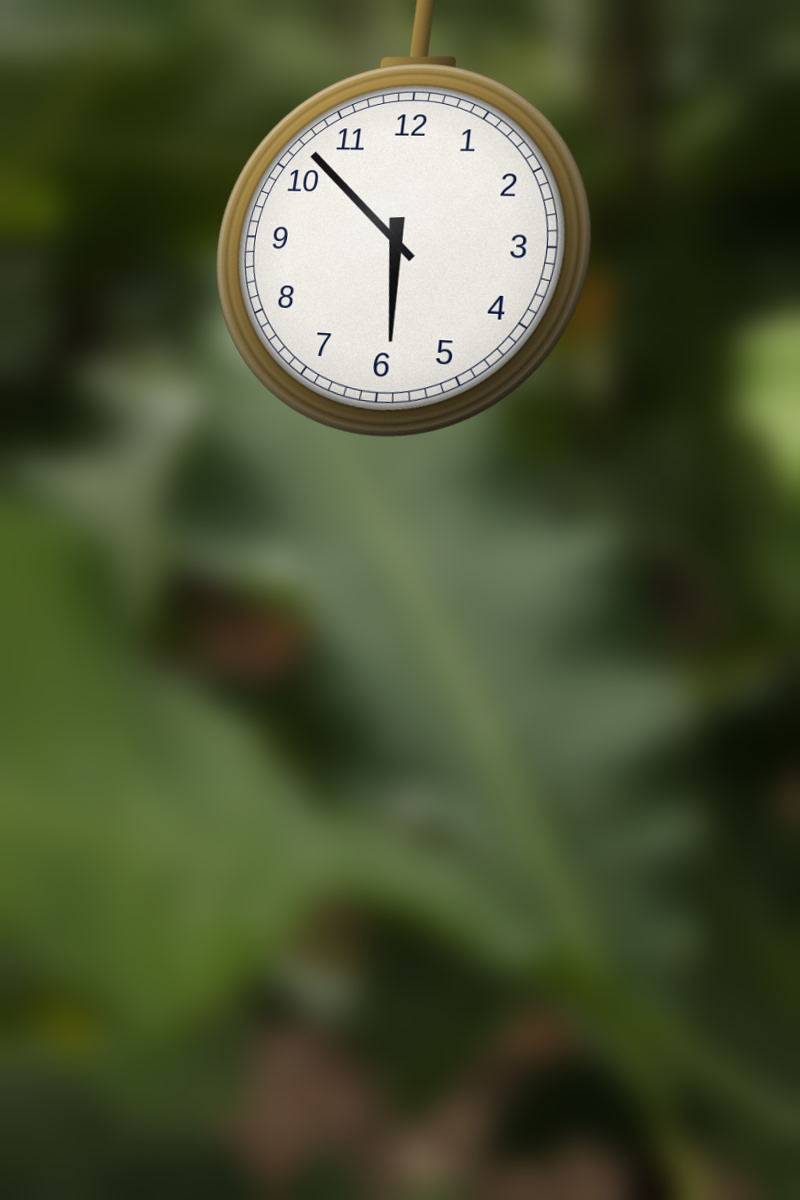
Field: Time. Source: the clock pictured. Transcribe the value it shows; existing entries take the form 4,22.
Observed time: 5,52
